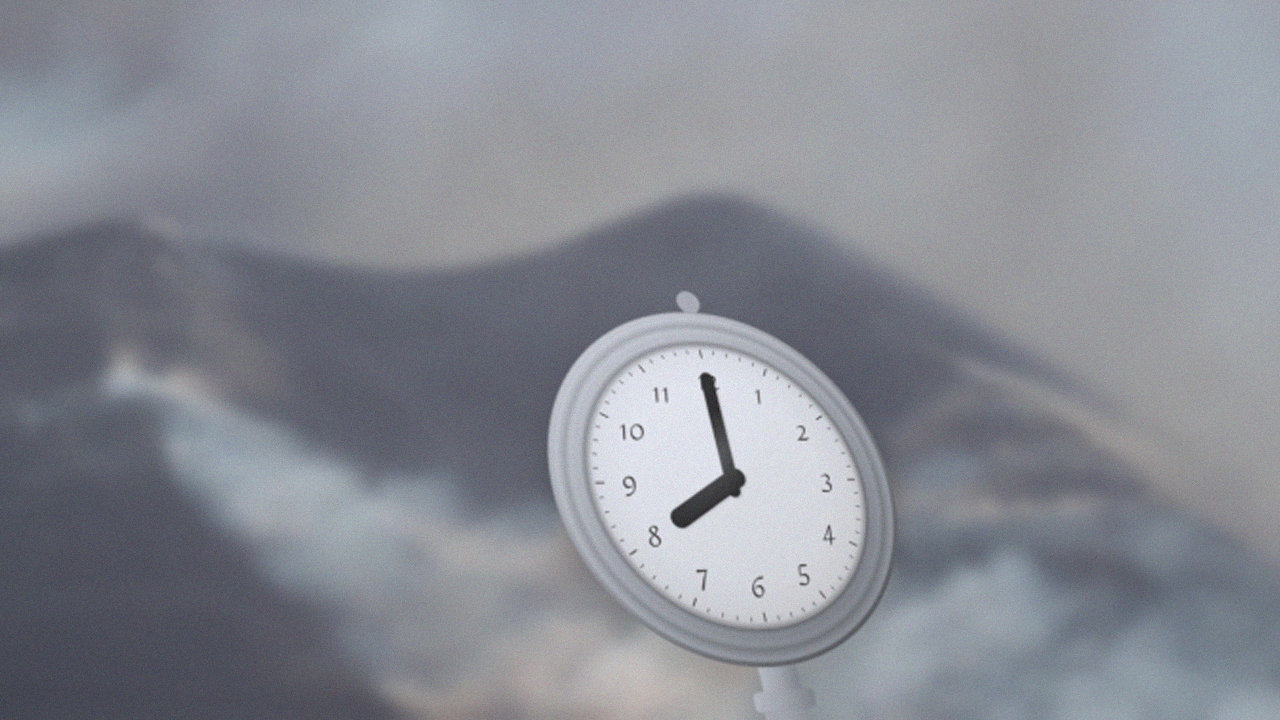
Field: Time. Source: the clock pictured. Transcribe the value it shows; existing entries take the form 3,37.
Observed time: 8,00
